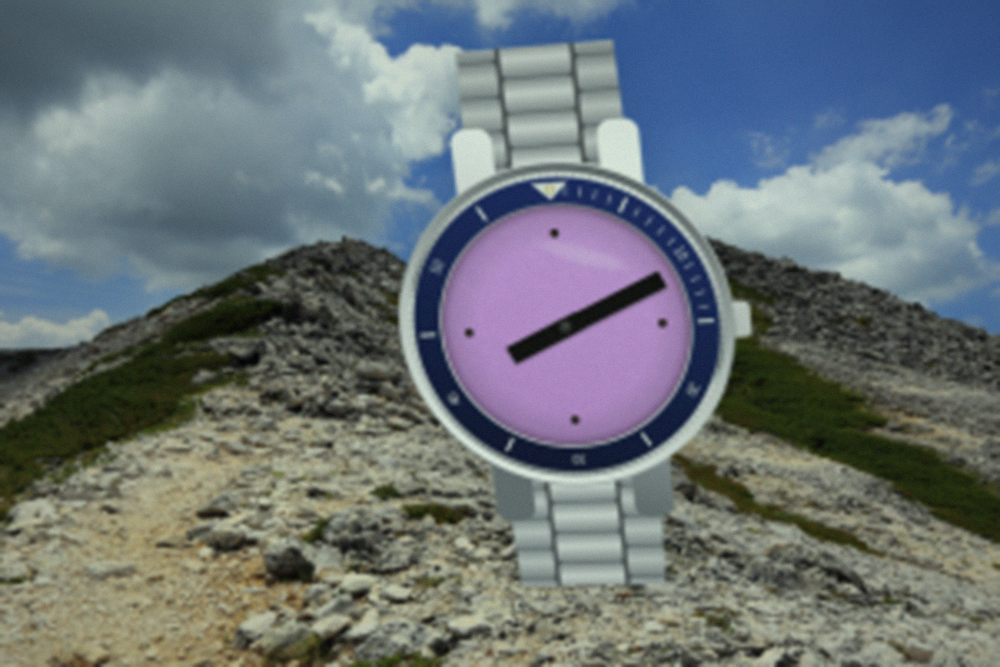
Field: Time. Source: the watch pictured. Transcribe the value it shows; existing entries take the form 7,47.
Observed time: 8,11
